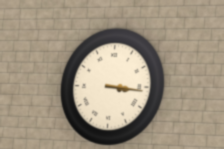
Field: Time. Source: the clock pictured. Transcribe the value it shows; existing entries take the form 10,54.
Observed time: 3,16
